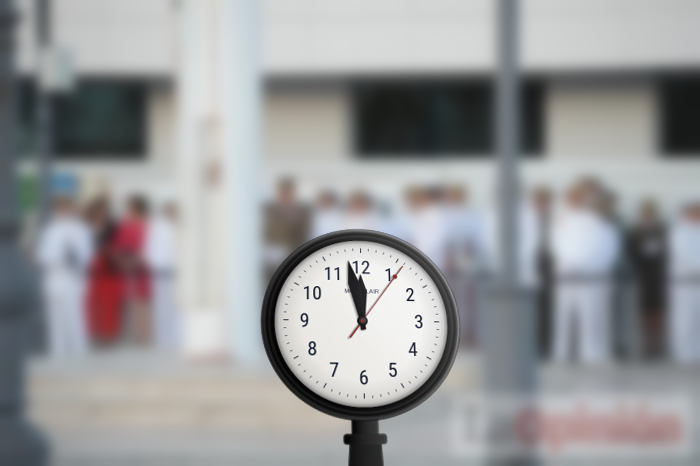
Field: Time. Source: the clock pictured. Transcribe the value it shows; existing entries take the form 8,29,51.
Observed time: 11,58,06
